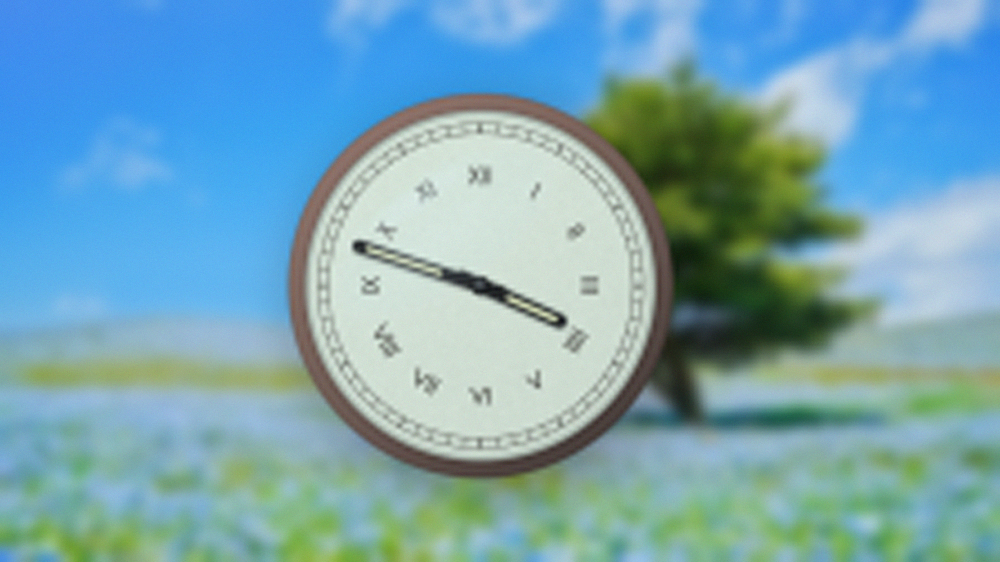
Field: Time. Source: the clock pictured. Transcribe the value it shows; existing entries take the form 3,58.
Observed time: 3,48
